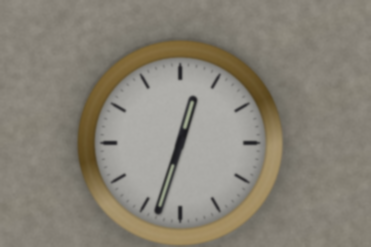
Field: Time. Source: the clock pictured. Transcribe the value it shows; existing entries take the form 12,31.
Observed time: 12,33
